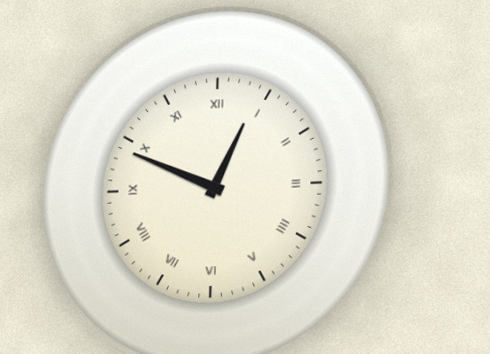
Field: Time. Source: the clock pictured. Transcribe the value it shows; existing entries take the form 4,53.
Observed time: 12,49
